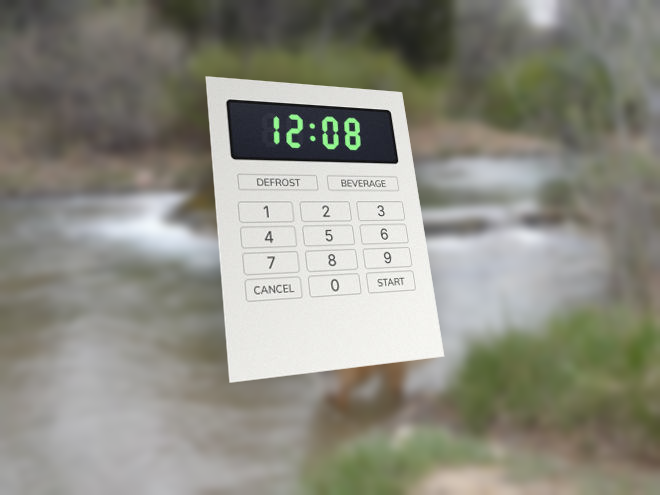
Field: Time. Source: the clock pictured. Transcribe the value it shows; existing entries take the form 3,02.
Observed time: 12,08
